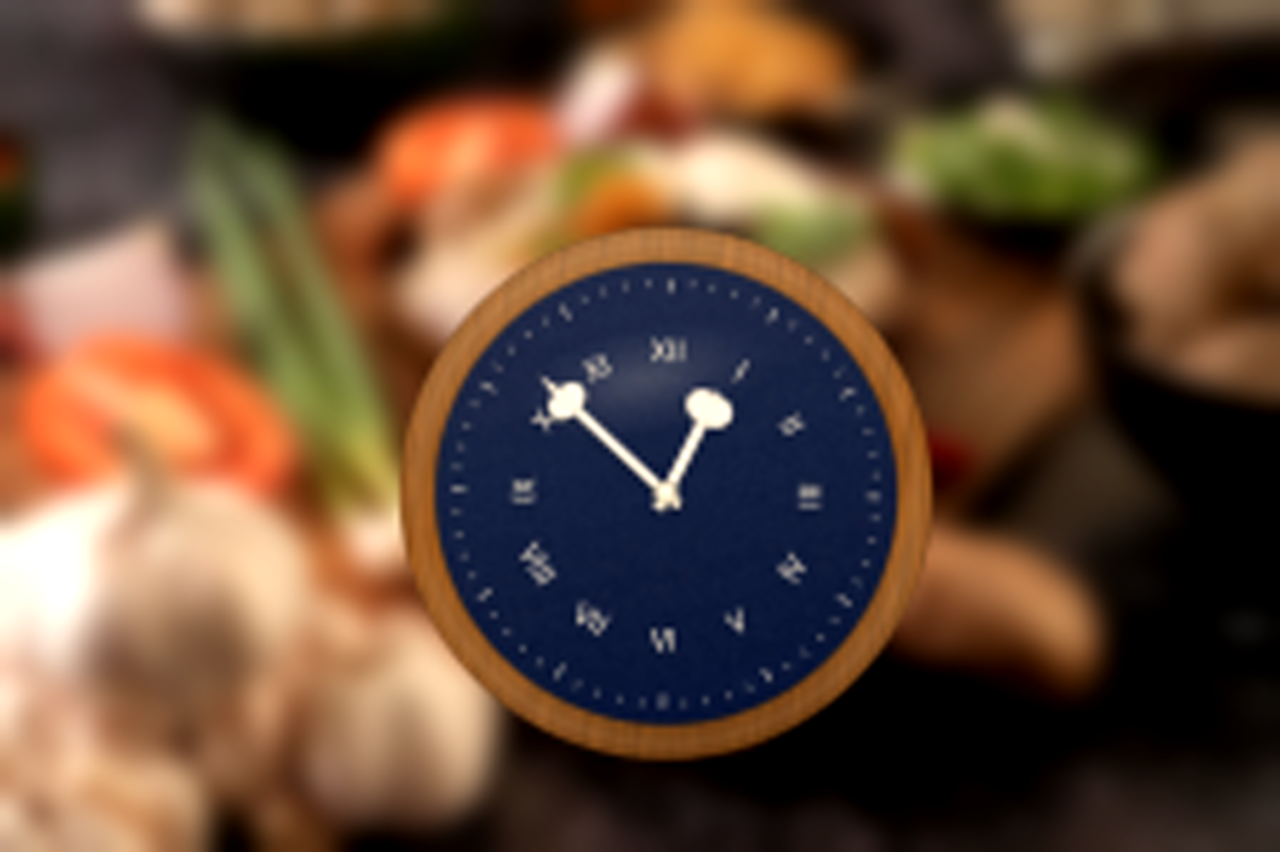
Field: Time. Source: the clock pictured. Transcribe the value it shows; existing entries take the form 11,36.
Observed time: 12,52
